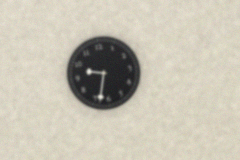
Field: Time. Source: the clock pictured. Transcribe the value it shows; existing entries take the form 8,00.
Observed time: 9,33
